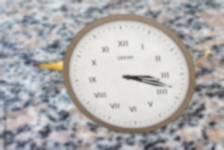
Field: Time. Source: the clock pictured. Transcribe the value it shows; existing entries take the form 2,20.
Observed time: 3,18
